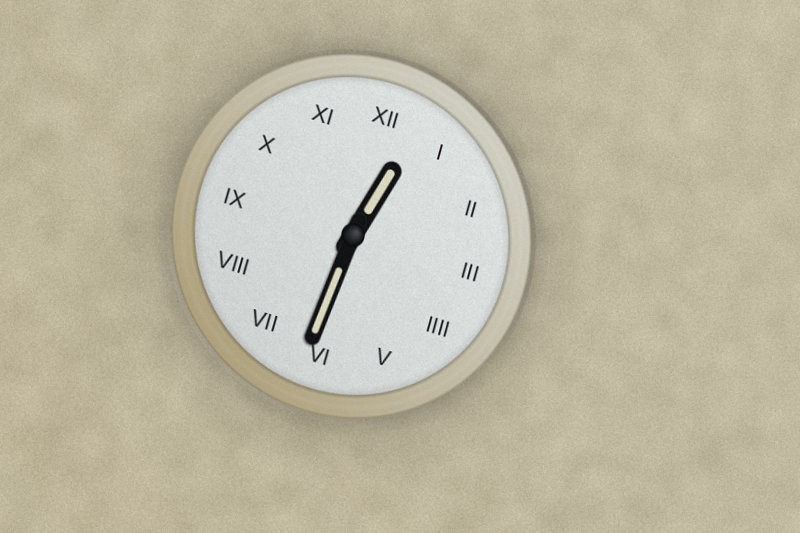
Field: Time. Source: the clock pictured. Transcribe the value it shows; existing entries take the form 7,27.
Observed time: 12,31
